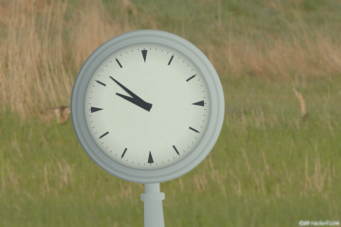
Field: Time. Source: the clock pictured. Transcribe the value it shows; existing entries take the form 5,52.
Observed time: 9,52
